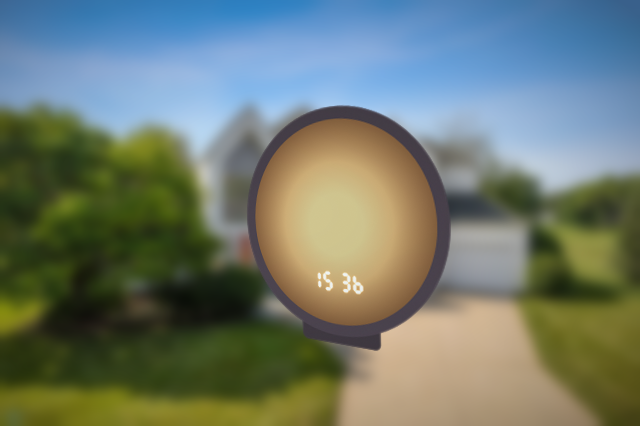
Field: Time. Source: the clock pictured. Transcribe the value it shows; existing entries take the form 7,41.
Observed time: 15,36
